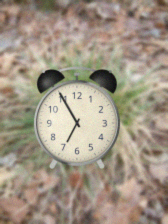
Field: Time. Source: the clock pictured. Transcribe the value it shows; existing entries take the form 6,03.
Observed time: 6,55
